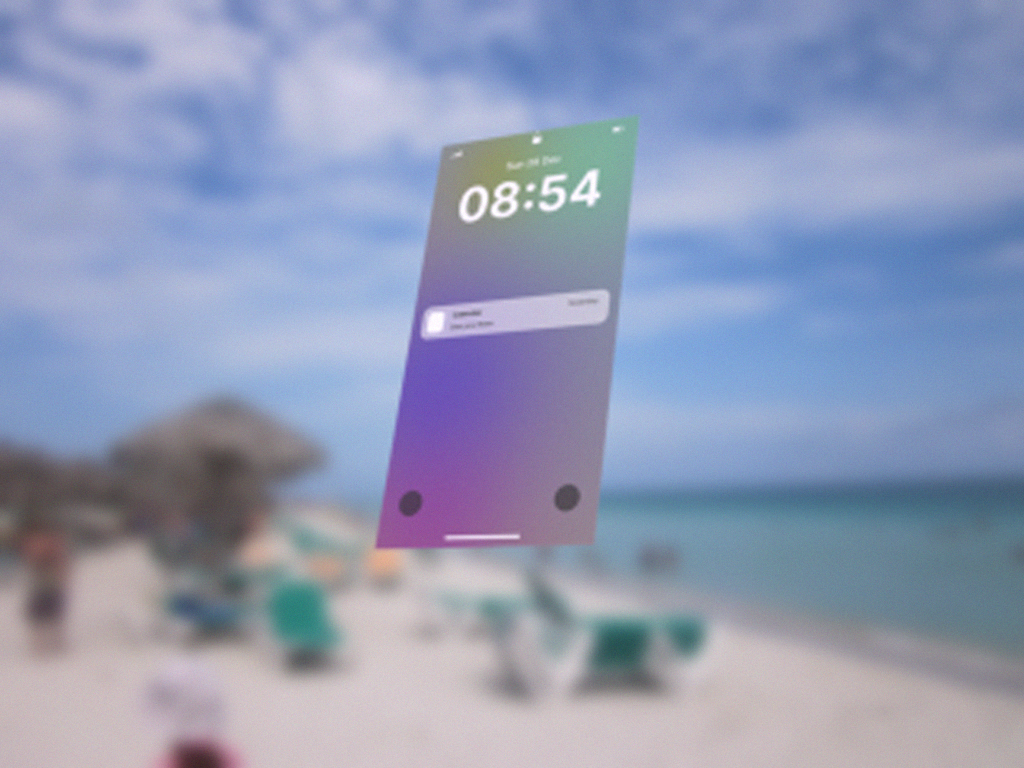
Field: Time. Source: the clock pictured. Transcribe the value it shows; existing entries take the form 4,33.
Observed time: 8,54
